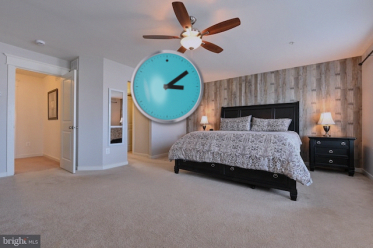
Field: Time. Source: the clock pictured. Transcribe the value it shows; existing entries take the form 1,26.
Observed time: 3,09
